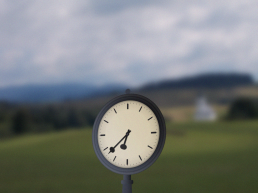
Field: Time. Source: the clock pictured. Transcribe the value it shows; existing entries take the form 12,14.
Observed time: 6,38
